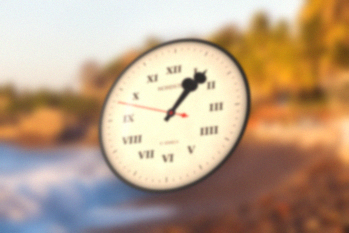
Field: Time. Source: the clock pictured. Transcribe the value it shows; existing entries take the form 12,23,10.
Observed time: 1,06,48
